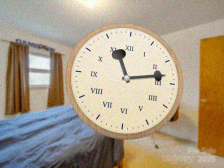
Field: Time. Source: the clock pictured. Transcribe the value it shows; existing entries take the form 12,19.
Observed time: 11,13
